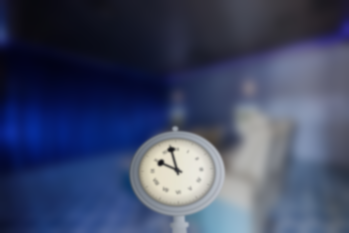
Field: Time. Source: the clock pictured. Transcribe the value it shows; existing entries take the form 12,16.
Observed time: 9,58
